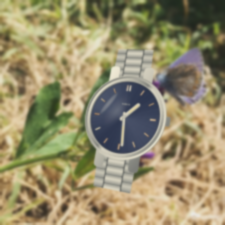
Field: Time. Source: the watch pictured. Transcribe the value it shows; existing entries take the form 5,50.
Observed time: 1,29
